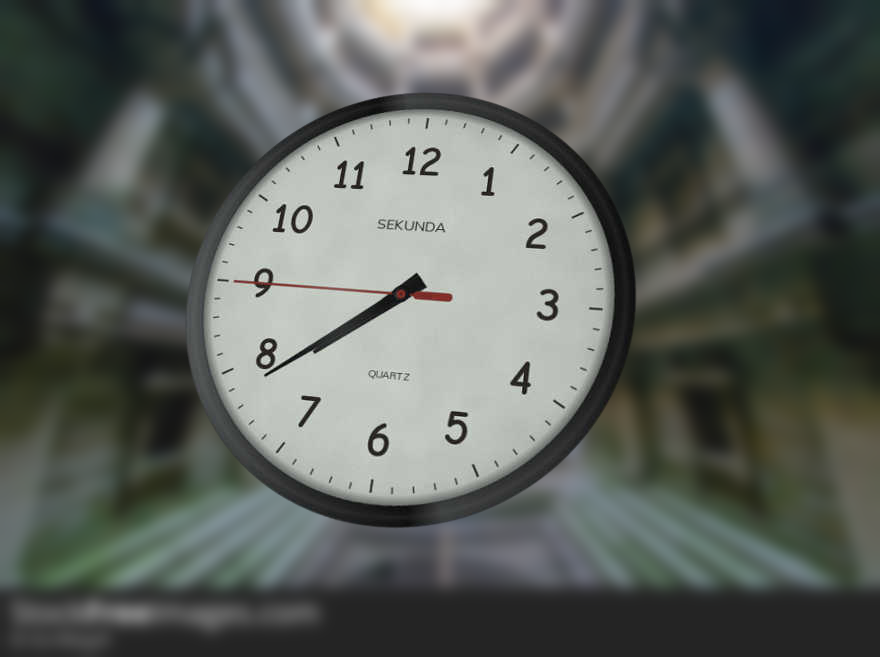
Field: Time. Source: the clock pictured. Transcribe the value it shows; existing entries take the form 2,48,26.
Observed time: 7,38,45
